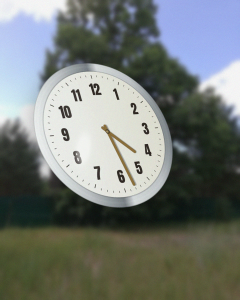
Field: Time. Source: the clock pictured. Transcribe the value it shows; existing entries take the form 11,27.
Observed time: 4,28
